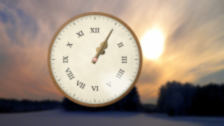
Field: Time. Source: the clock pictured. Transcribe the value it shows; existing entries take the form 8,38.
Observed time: 1,05
